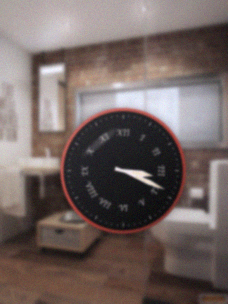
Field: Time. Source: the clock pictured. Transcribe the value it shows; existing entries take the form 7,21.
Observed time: 3,19
